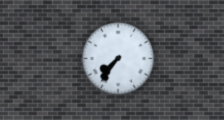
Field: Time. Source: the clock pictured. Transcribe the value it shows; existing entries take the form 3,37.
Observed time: 7,36
